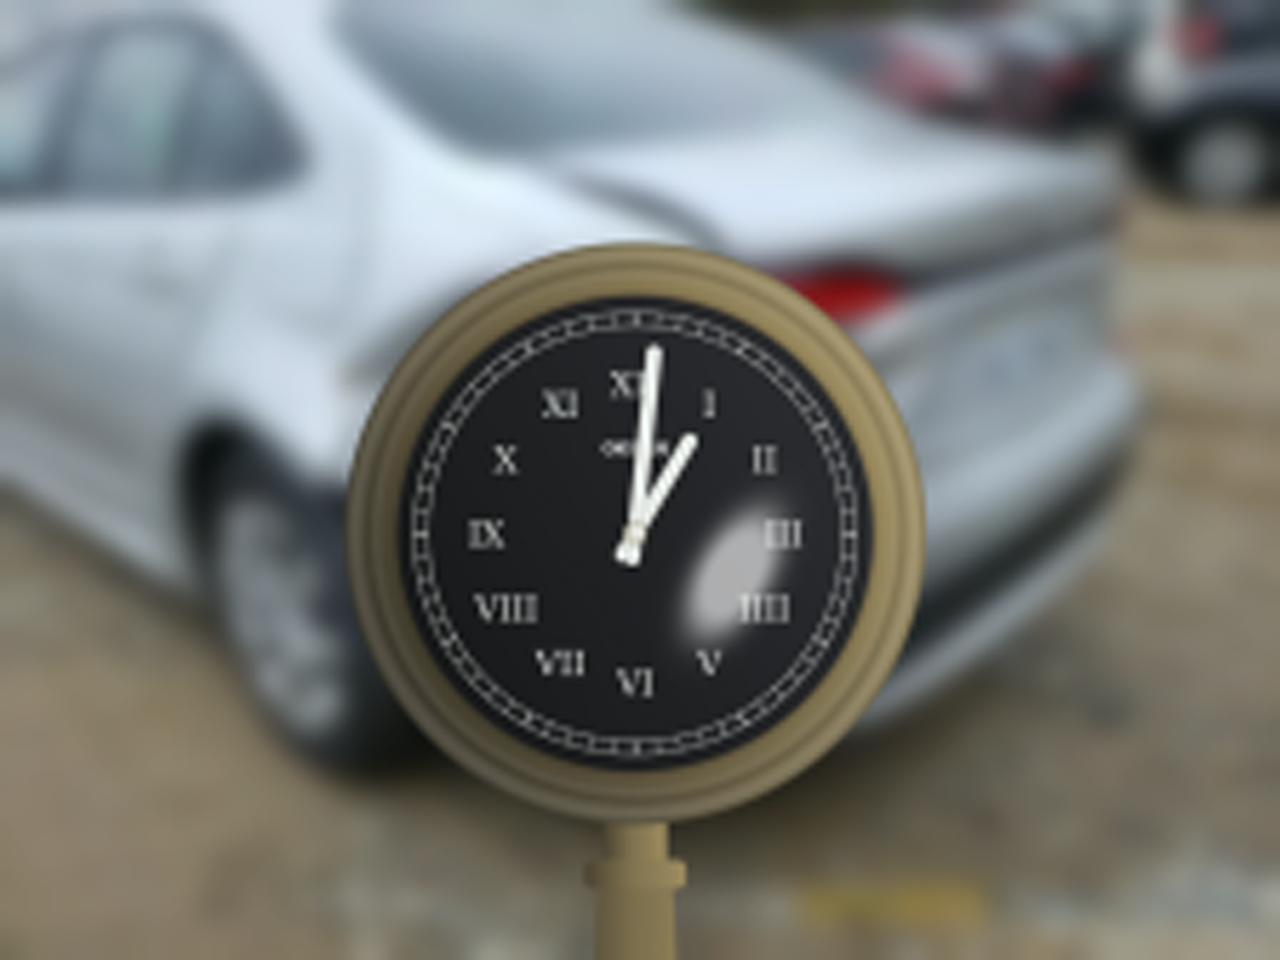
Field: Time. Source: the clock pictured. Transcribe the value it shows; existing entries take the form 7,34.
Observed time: 1,01
